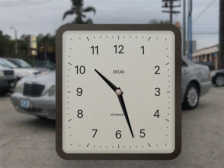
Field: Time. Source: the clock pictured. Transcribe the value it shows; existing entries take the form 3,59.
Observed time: 10,27
